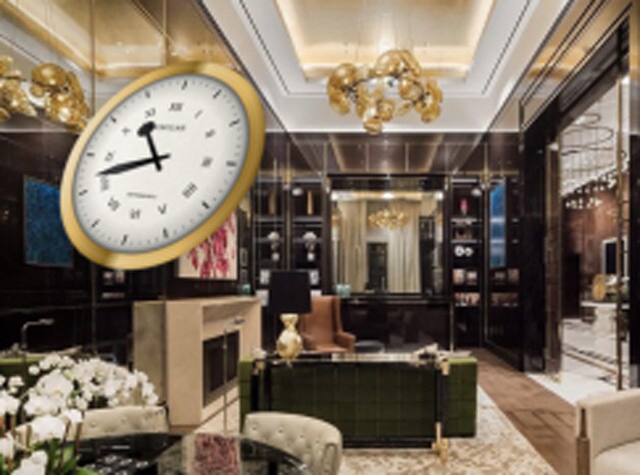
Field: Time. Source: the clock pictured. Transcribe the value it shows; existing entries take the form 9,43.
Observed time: 10,42
